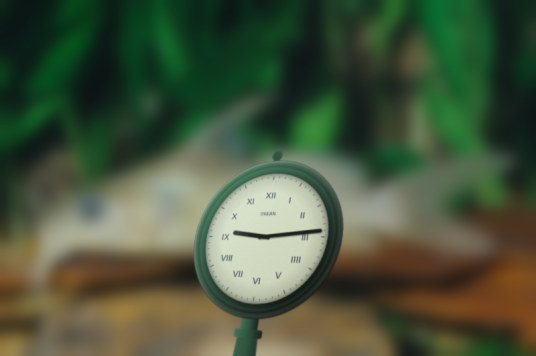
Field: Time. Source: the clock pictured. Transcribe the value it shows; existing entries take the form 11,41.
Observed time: 9,14
